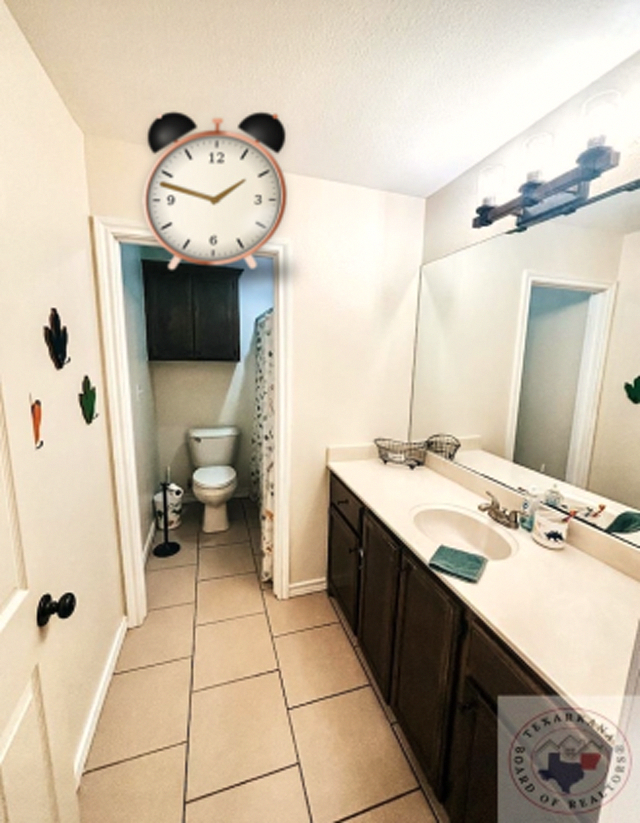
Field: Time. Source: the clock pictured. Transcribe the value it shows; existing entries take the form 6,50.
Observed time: 1,48
